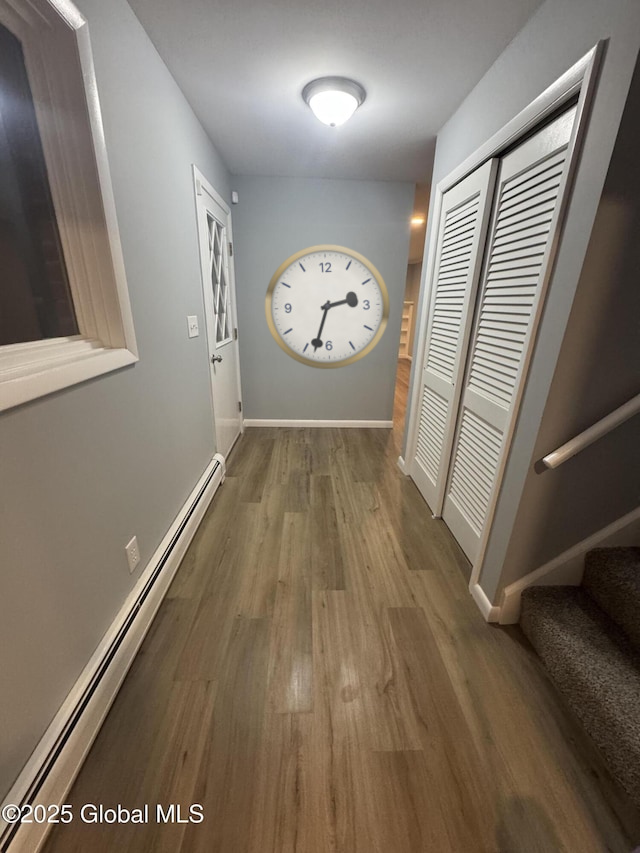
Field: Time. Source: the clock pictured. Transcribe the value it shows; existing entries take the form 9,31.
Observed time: 2,33
